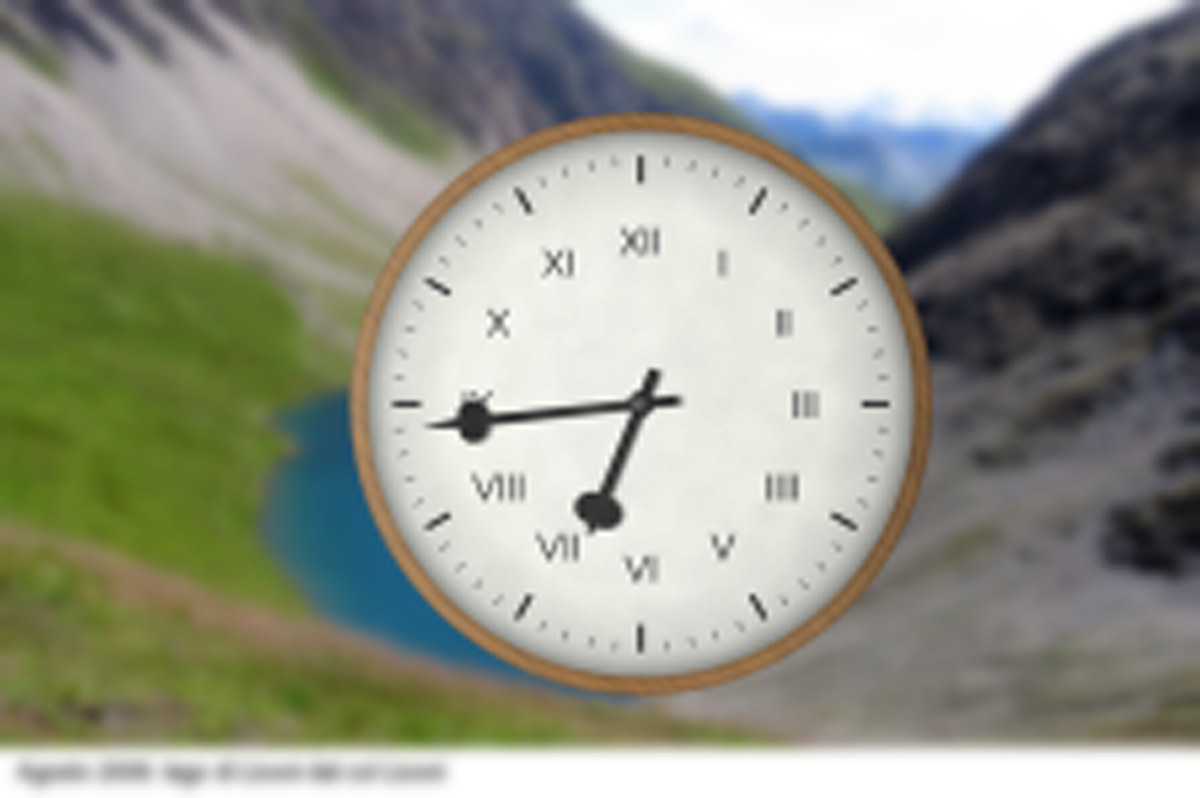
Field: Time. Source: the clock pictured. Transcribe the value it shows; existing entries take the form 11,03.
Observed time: 6,44
